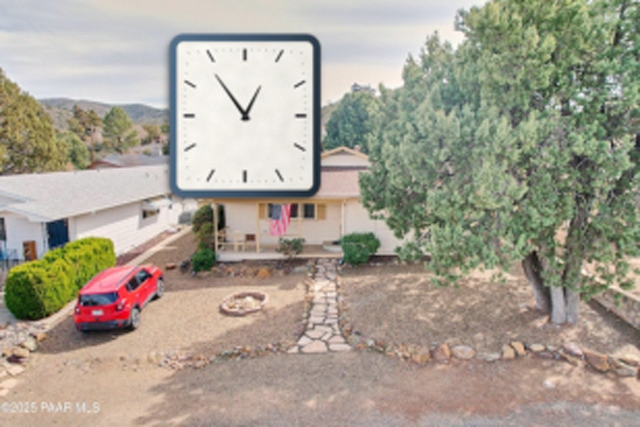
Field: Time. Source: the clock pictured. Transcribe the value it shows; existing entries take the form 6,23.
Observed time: 12,54
